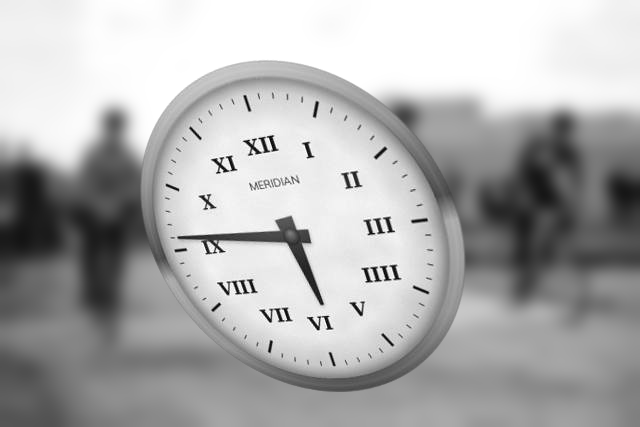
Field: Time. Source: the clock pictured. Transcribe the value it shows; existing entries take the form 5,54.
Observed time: 5,46
